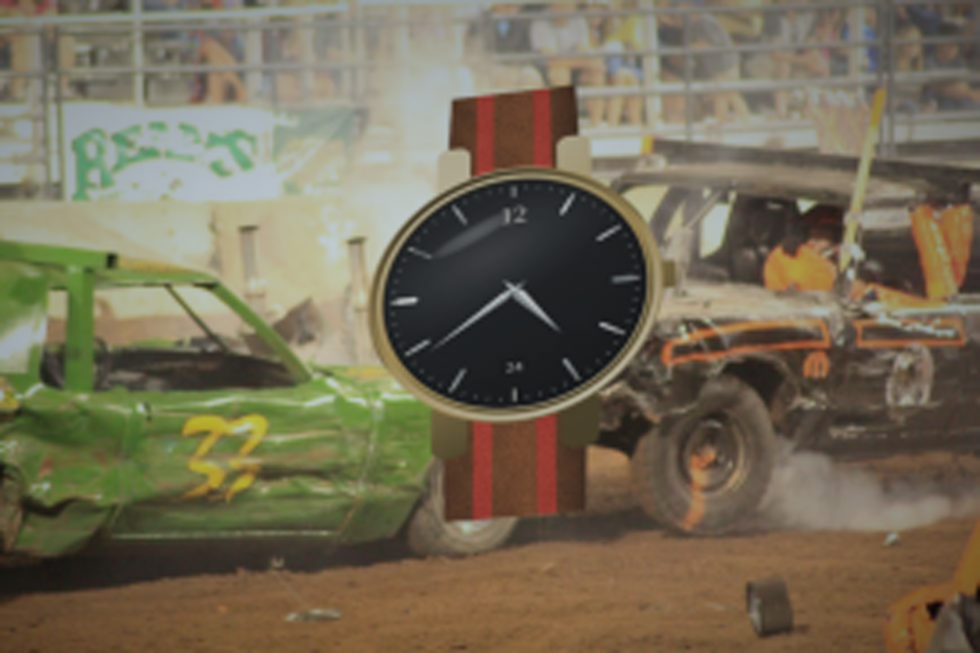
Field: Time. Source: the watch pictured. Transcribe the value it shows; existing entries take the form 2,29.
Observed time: 4,39
